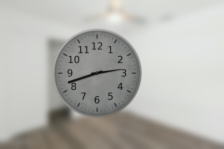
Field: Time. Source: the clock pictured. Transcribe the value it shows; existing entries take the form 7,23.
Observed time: 2,42
